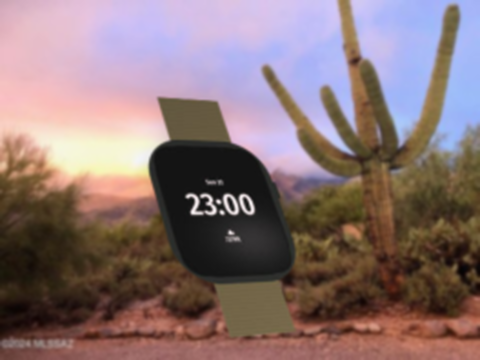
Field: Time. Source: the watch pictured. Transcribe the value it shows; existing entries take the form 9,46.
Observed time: 23,00
